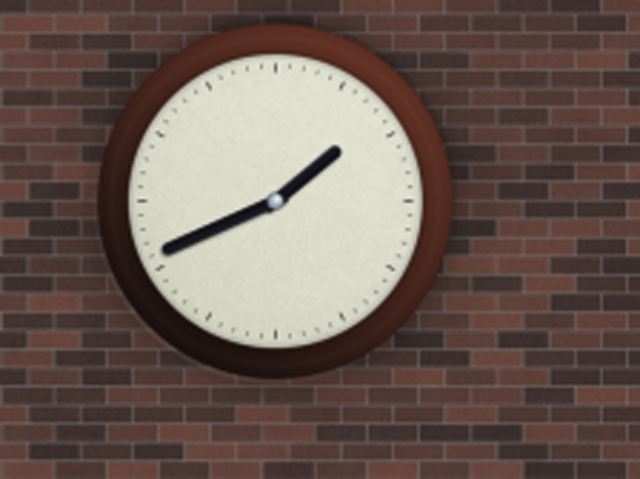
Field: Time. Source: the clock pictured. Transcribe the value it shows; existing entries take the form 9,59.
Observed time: 1,41
